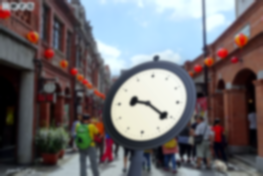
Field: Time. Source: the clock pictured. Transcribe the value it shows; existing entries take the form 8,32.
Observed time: 9,21
